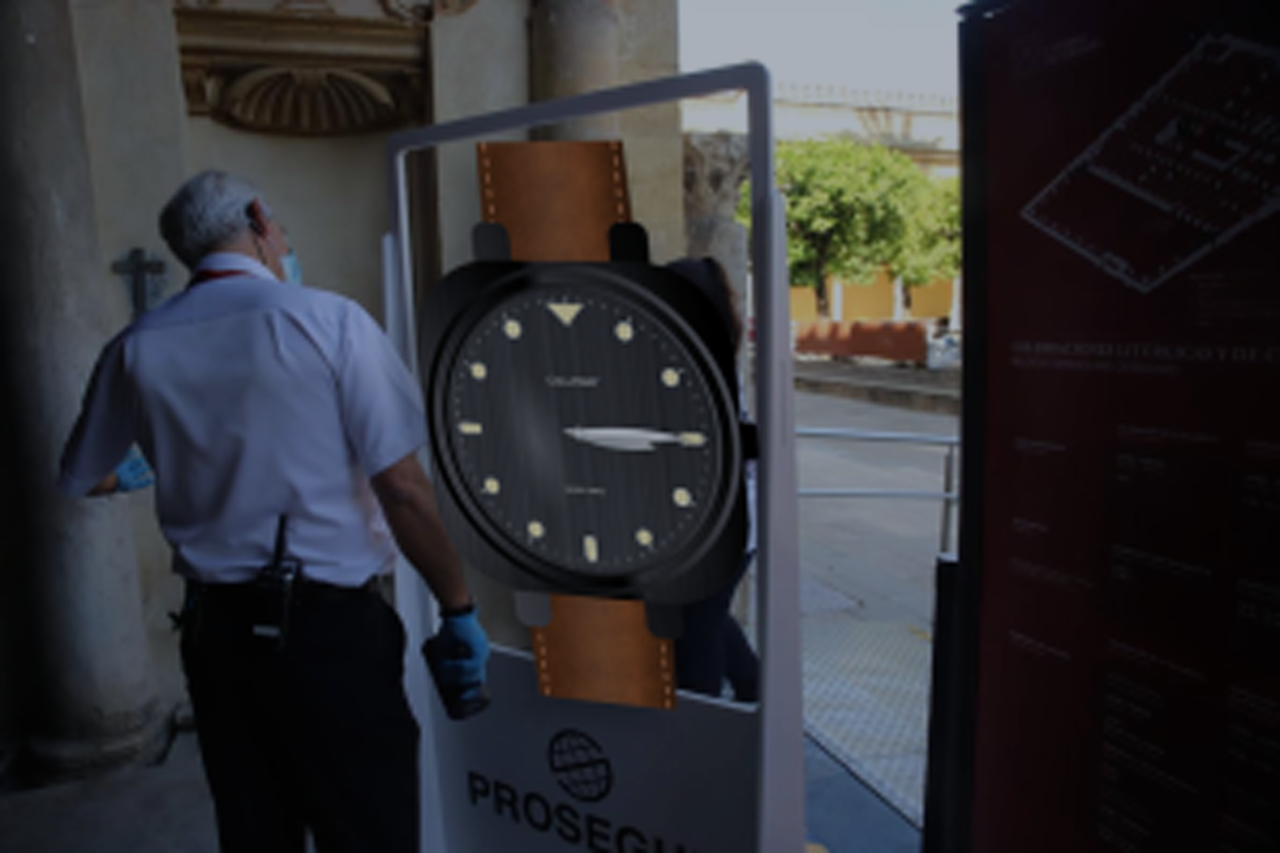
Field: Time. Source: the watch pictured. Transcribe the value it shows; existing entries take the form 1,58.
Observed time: 3,15
